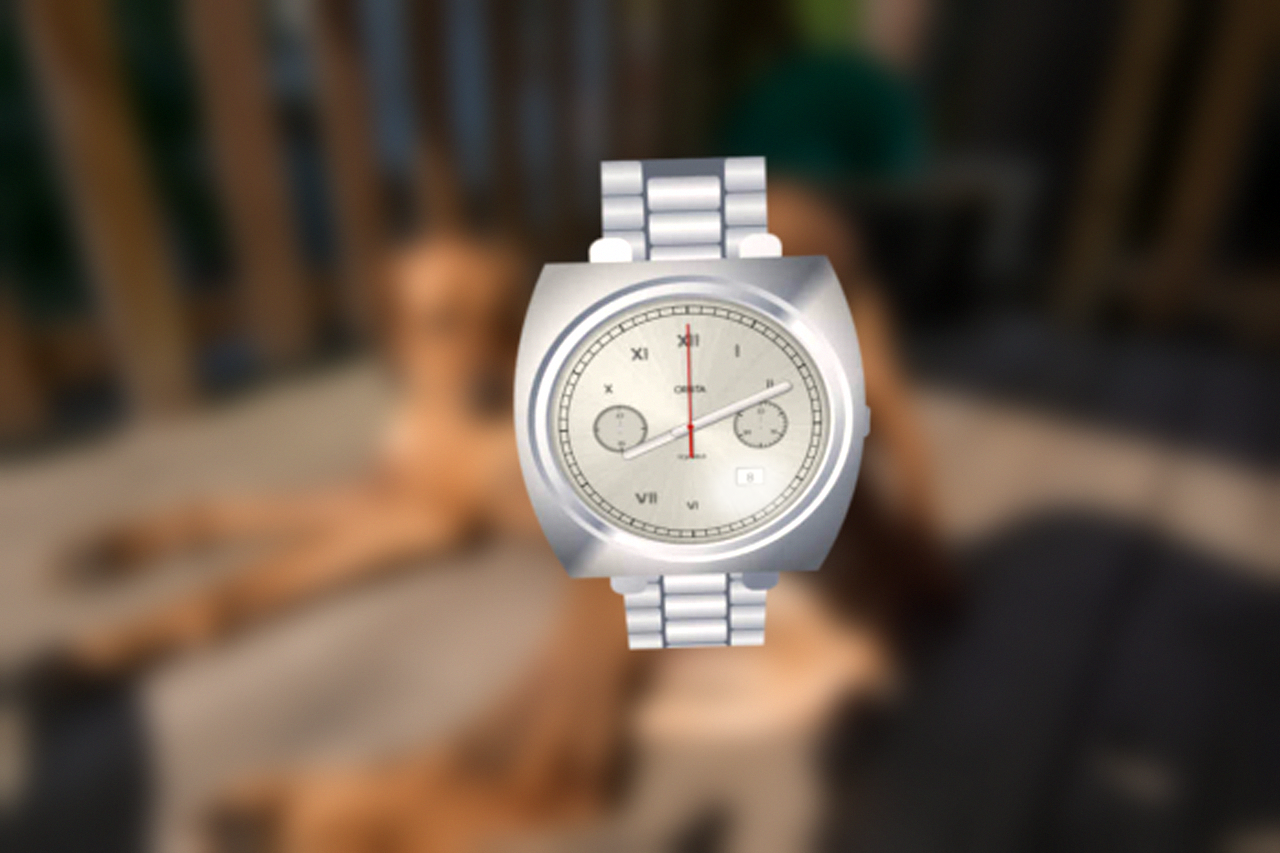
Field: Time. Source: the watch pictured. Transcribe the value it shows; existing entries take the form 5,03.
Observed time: 8,11
